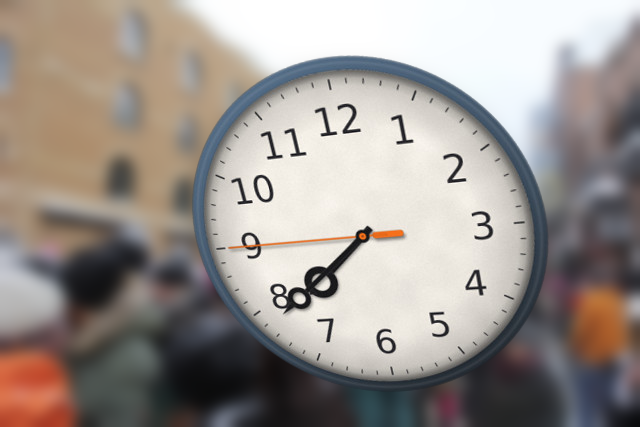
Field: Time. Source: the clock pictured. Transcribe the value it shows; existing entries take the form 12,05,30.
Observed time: 7,38,45
